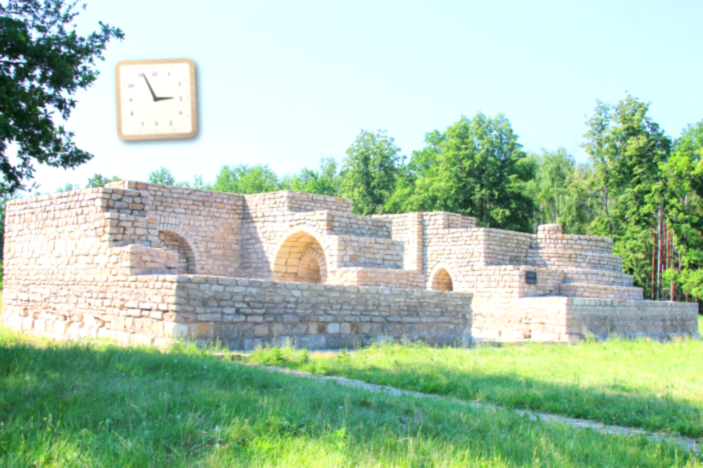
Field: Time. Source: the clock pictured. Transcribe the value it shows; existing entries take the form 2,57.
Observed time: 2,56
